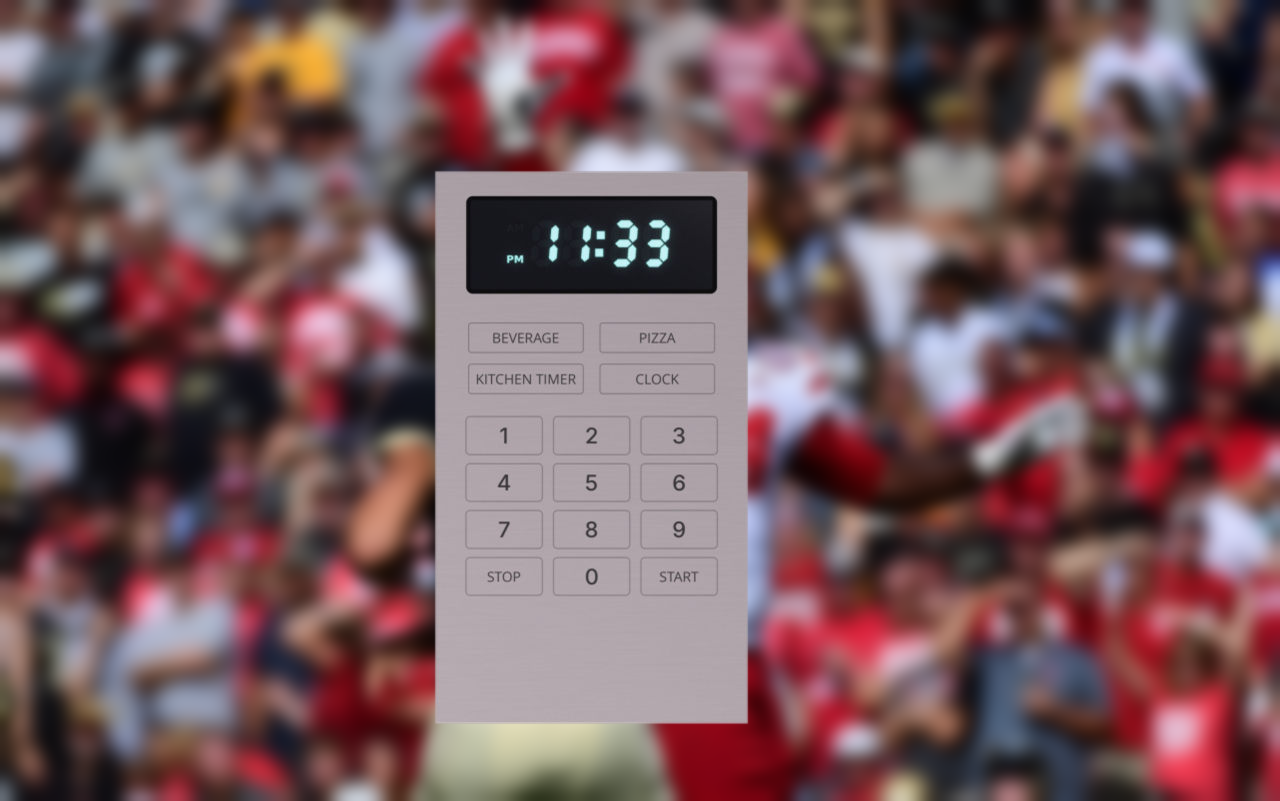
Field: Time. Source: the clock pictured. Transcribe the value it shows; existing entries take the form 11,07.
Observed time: 11,33
